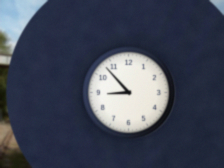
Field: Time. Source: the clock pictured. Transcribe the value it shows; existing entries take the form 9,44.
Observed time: 8,53
